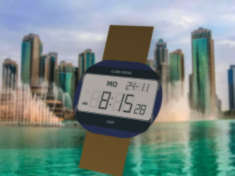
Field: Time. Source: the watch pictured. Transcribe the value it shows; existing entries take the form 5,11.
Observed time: 8,15
